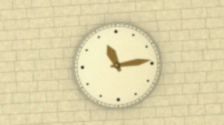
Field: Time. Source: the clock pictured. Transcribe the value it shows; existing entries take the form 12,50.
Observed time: 11,14
